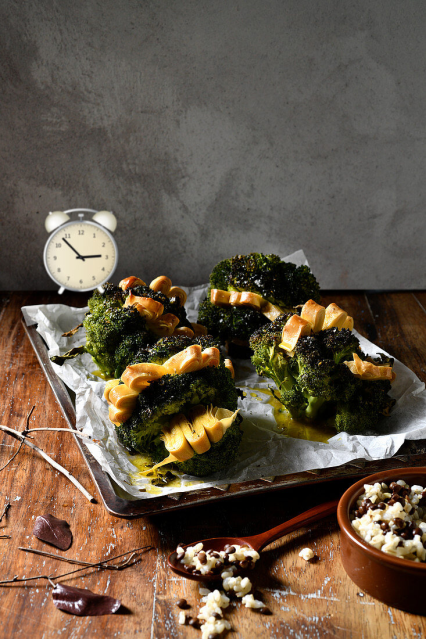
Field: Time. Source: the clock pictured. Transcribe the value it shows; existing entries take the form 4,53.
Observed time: 2,53
